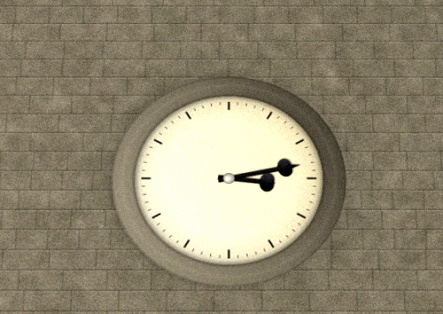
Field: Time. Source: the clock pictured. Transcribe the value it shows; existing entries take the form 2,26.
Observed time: 3,13
